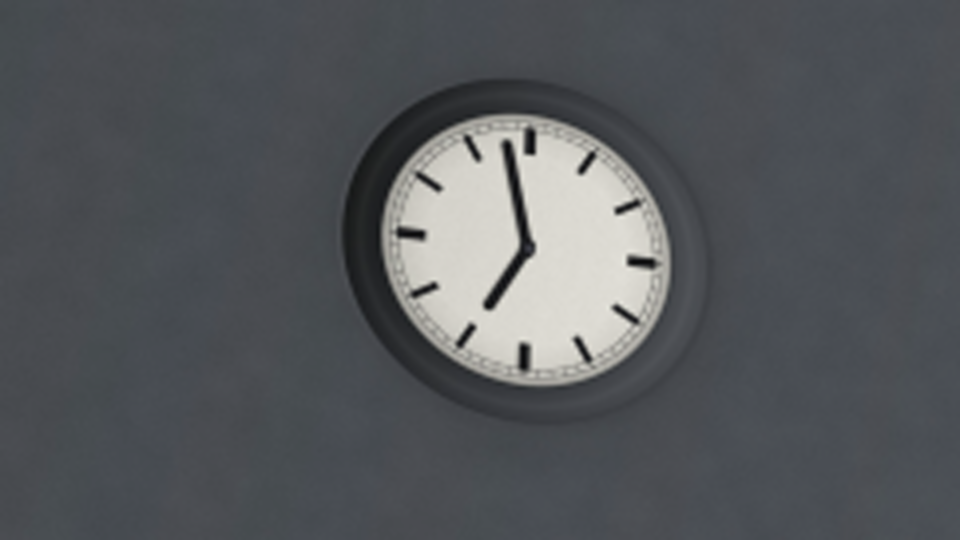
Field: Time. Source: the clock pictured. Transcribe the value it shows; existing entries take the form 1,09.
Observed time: 6,58
